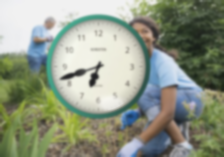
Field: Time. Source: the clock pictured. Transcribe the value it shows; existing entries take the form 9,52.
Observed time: 6,42
